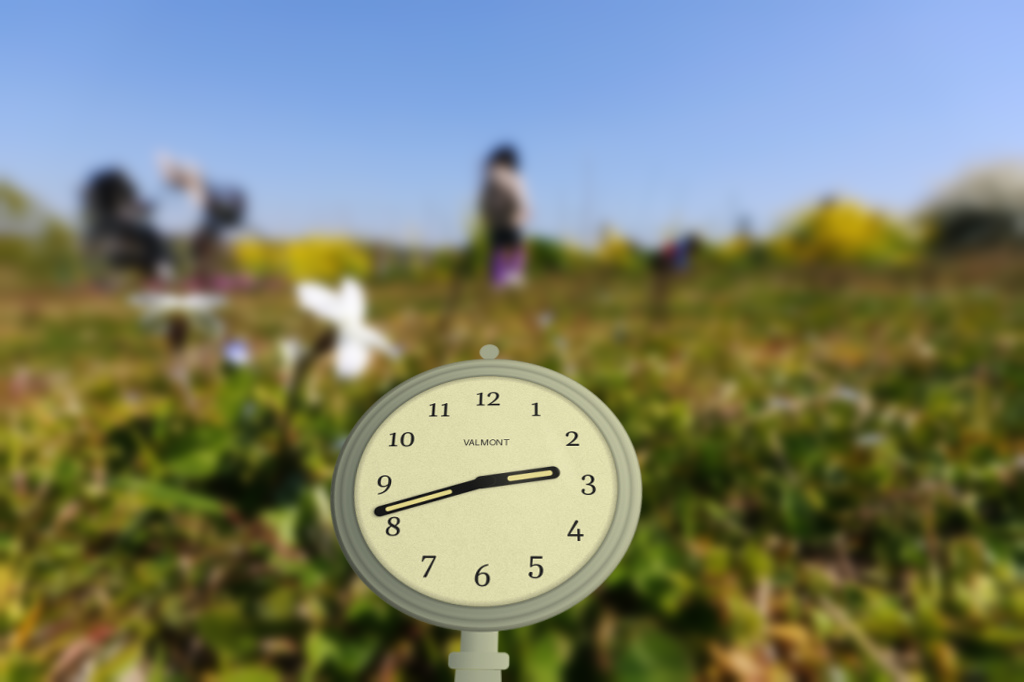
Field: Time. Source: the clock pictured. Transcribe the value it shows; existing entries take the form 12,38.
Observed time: 2,42
